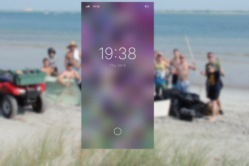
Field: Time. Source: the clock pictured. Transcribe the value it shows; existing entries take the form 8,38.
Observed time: 19,38
